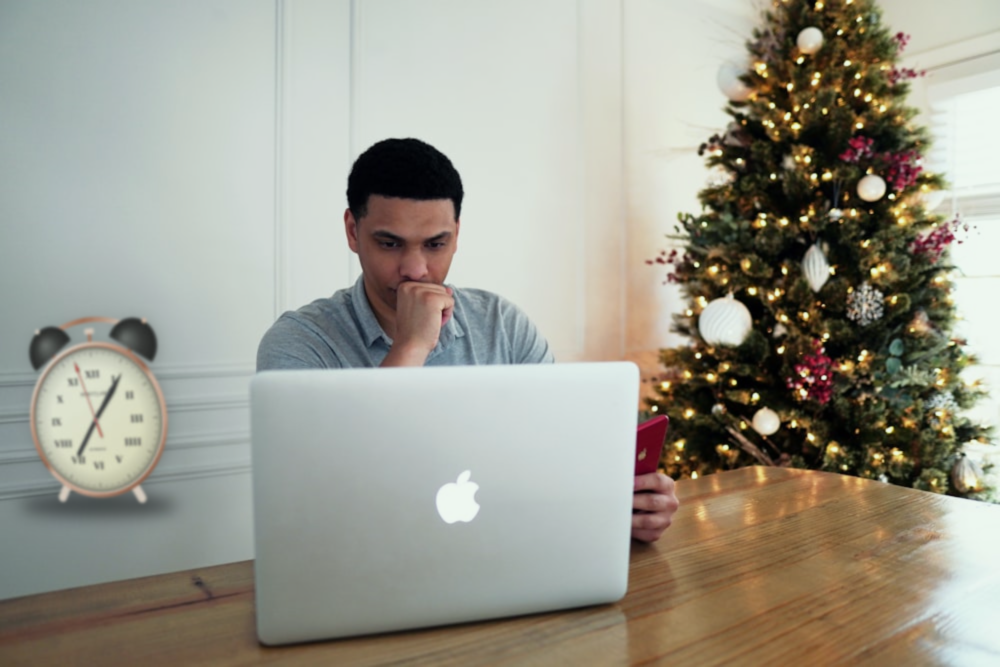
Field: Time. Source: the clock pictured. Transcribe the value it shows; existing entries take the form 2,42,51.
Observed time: 7,05,57
